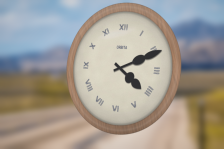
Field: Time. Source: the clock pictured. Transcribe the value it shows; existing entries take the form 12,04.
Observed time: 4,11
